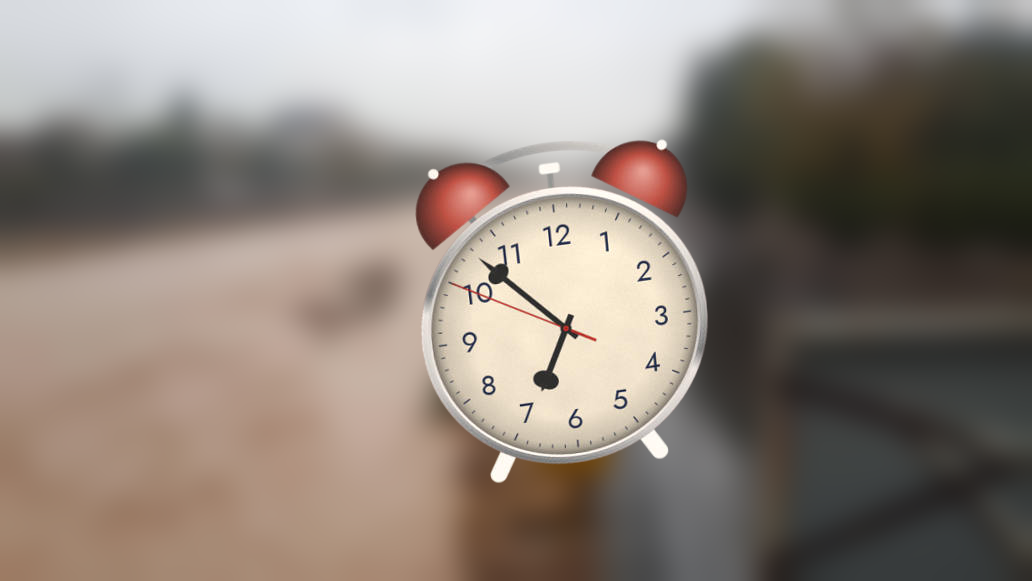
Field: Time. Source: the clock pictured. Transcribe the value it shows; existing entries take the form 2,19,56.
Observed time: 6,52,50
